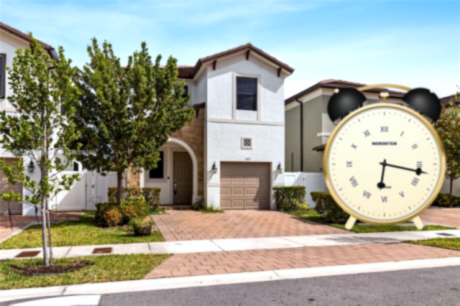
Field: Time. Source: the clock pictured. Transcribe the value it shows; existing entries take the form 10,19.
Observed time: 6,17
